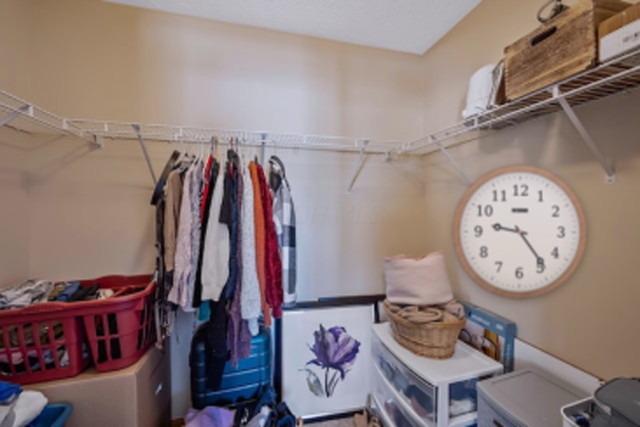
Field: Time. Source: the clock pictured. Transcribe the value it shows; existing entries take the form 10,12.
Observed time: 9,24
